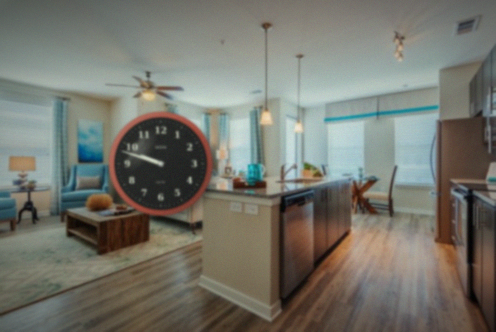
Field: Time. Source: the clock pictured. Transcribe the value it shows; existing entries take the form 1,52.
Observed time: 9,48
